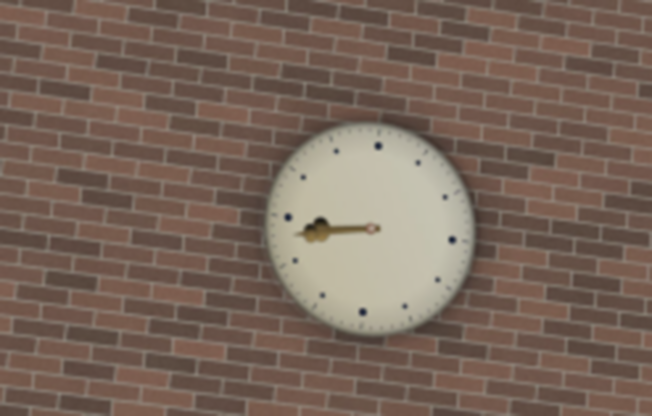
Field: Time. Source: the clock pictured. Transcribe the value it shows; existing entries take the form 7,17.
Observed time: 8,43
